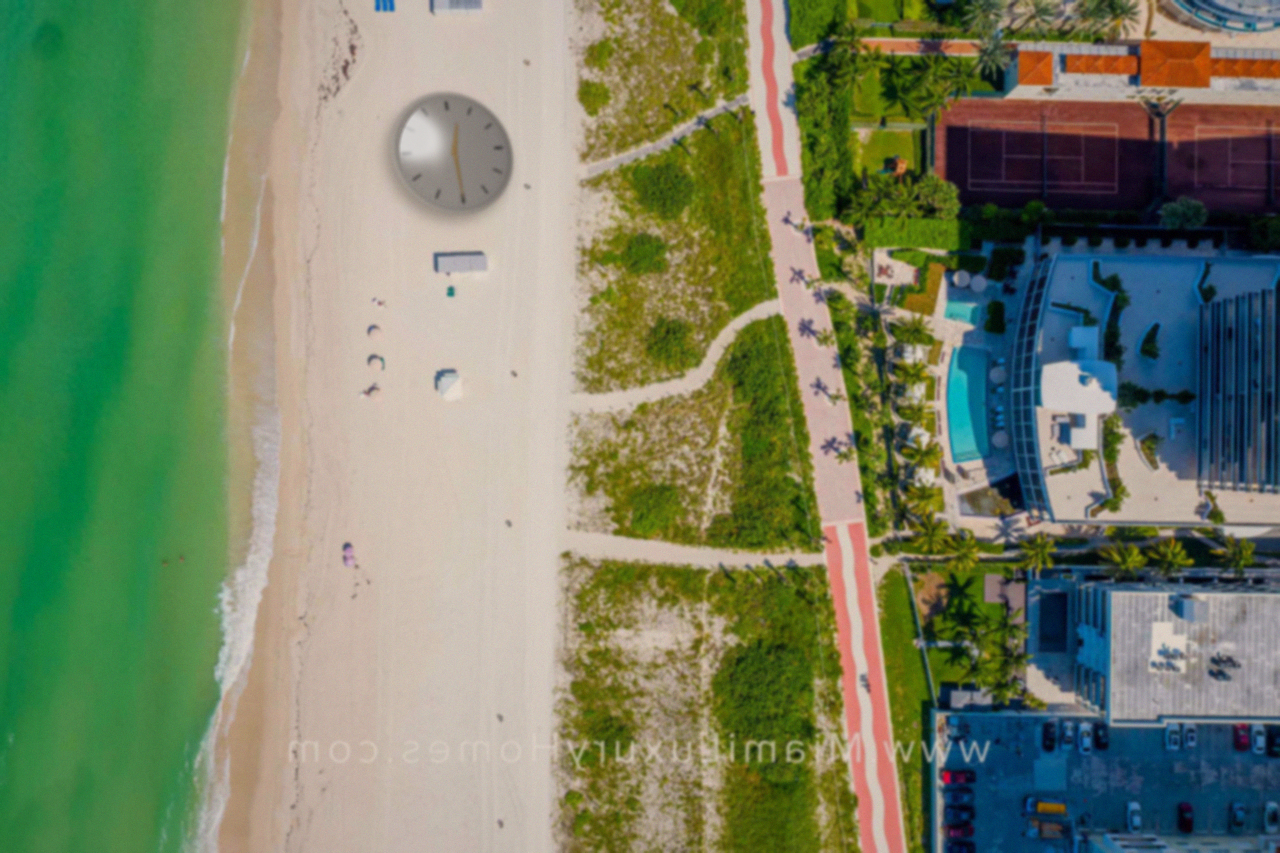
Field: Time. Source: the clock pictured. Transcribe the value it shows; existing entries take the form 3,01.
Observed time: 12,30
